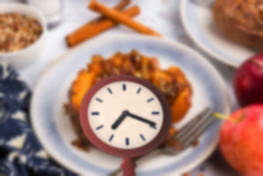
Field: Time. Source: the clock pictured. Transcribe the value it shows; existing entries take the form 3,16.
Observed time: 7,19
